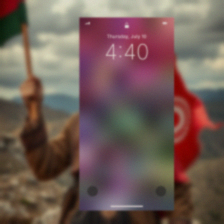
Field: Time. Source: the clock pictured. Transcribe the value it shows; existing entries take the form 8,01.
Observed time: 4,40
